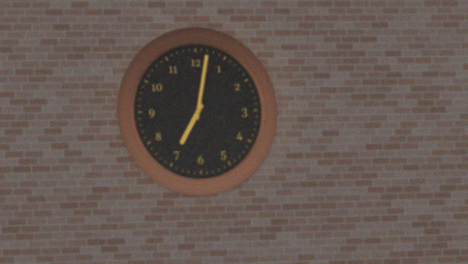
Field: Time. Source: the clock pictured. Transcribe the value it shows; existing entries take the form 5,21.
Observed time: 7,02
